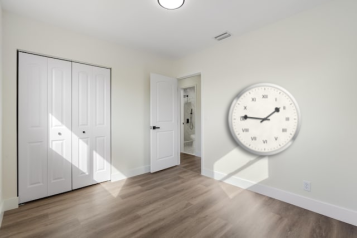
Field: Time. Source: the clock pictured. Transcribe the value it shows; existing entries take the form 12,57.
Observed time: 1,46
